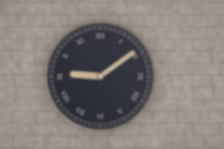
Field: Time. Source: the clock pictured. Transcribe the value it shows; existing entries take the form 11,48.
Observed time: 9,09
